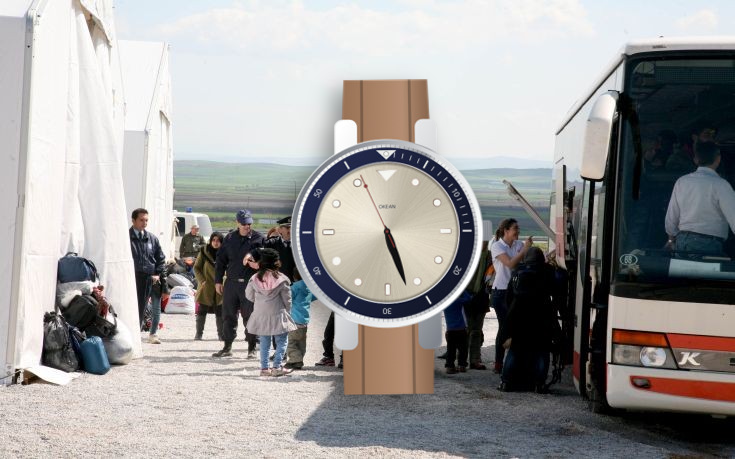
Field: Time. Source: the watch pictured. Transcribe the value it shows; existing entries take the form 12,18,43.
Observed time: 5,26,56
